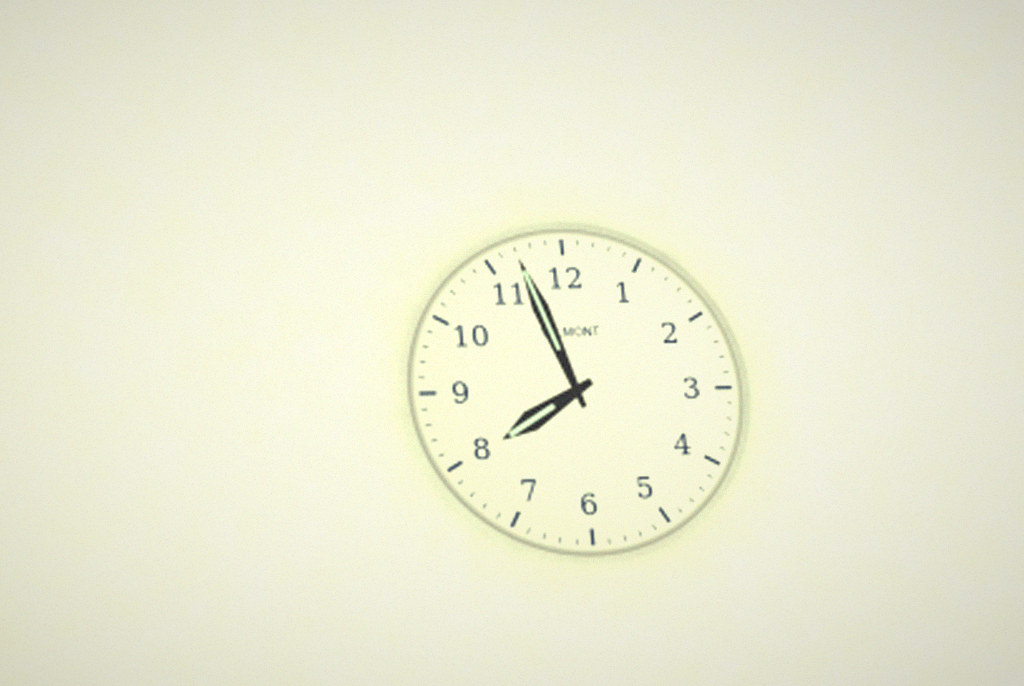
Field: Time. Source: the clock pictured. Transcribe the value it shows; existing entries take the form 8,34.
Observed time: 7,57
